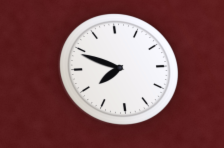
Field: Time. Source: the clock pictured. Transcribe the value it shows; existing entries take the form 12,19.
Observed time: 7,49
